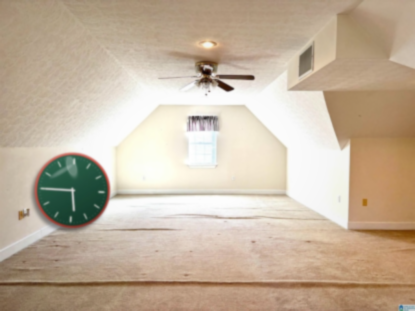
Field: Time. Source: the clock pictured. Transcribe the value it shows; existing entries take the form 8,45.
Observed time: 5,45
